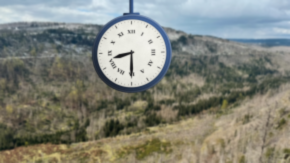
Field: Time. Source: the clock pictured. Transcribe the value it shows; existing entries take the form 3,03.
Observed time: 8,30
